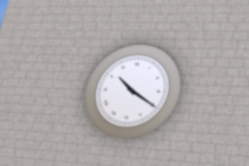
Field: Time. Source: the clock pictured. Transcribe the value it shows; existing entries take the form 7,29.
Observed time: 10,20
